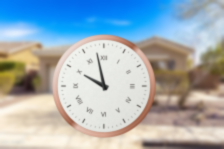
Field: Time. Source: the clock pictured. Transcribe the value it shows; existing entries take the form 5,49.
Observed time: 9,58
